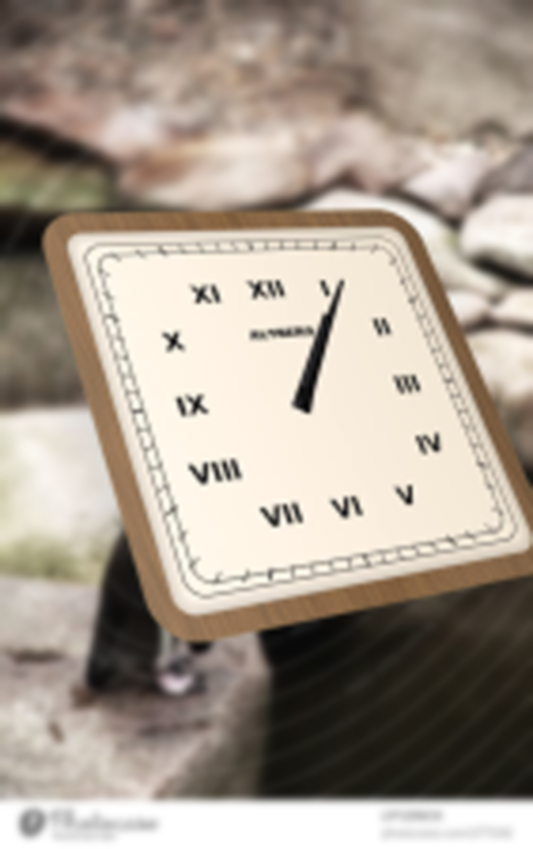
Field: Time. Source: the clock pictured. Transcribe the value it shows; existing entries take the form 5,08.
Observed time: 1,06
